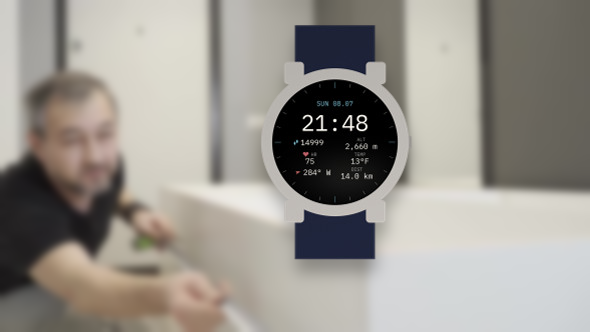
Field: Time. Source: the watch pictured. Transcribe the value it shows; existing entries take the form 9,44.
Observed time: 21,48
